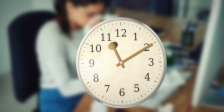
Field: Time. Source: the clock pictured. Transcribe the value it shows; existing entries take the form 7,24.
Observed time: 11,10
